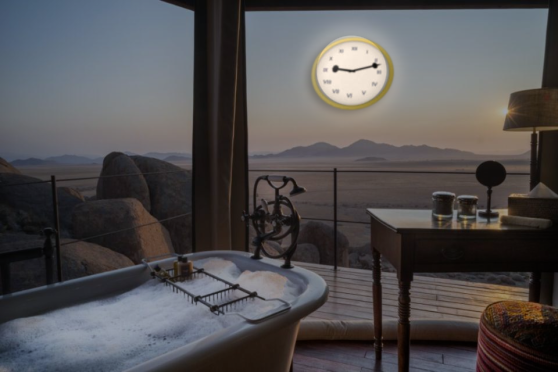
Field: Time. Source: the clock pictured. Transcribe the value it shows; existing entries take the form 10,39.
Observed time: 9,12
